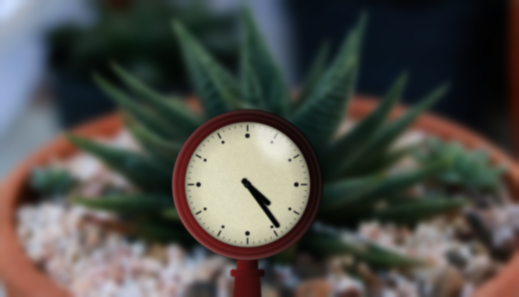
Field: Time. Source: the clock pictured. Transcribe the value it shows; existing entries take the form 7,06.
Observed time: 4,24
